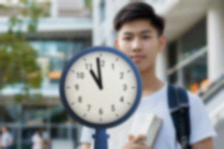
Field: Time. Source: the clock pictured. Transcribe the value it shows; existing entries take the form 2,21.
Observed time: 10,59
